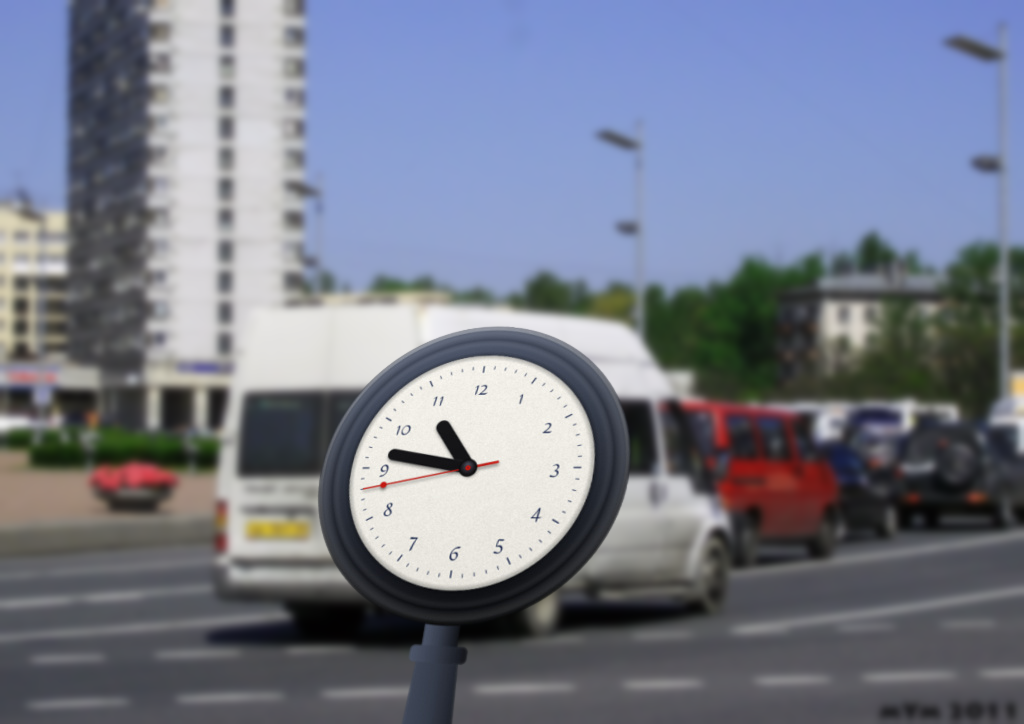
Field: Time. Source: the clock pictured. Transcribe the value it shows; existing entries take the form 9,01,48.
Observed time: 10,46,43
